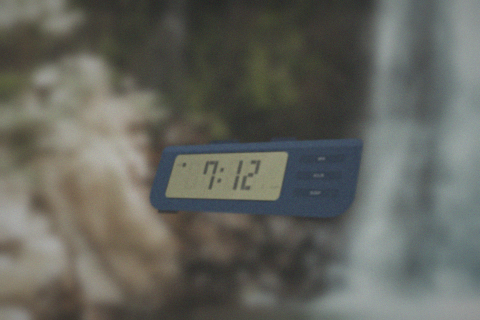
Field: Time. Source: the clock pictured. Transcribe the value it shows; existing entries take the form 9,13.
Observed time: 7,12
